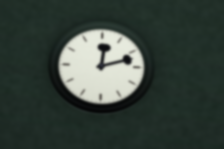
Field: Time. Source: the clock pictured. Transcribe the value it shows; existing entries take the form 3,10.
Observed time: 12,12
